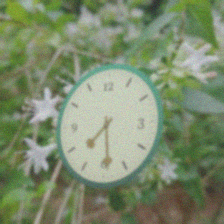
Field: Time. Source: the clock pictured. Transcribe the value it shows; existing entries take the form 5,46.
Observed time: 7,29
